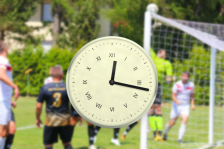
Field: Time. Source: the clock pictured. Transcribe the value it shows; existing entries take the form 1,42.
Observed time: 12,17
